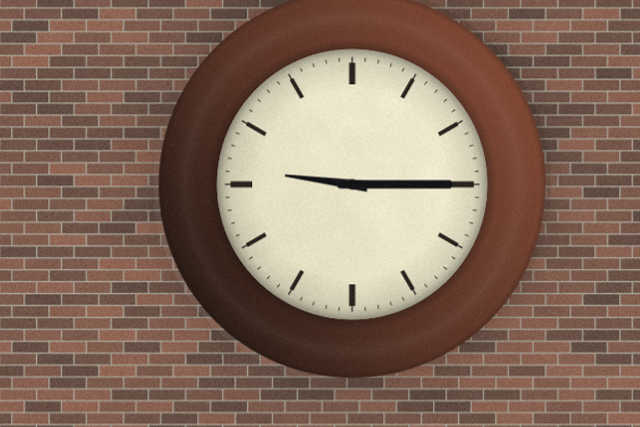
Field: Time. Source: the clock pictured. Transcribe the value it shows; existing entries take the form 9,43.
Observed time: 9,15
